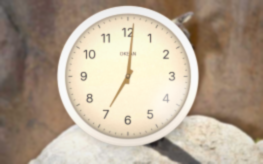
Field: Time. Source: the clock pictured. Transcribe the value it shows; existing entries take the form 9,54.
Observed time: 7,01
